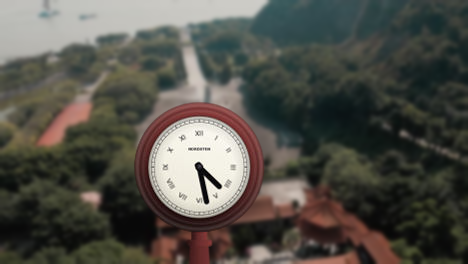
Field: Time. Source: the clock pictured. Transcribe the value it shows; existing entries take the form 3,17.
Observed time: 4,28
